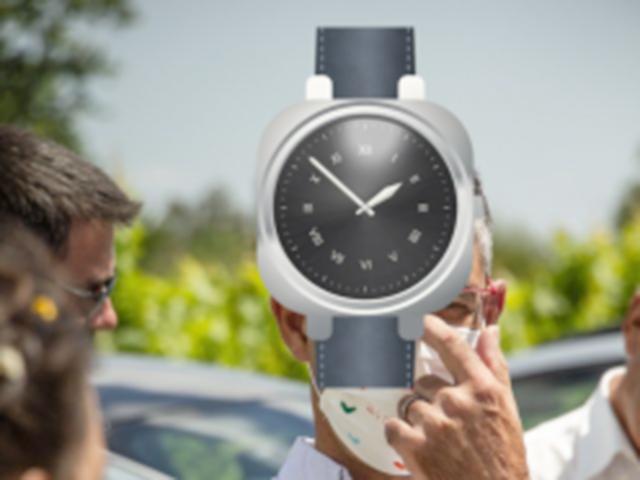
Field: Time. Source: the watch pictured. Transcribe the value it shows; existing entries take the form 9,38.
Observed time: 1,52
